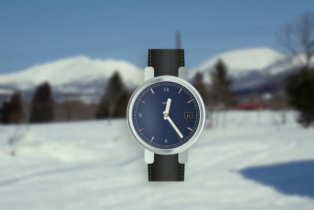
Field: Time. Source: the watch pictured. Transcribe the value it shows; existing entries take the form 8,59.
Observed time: 12,24
